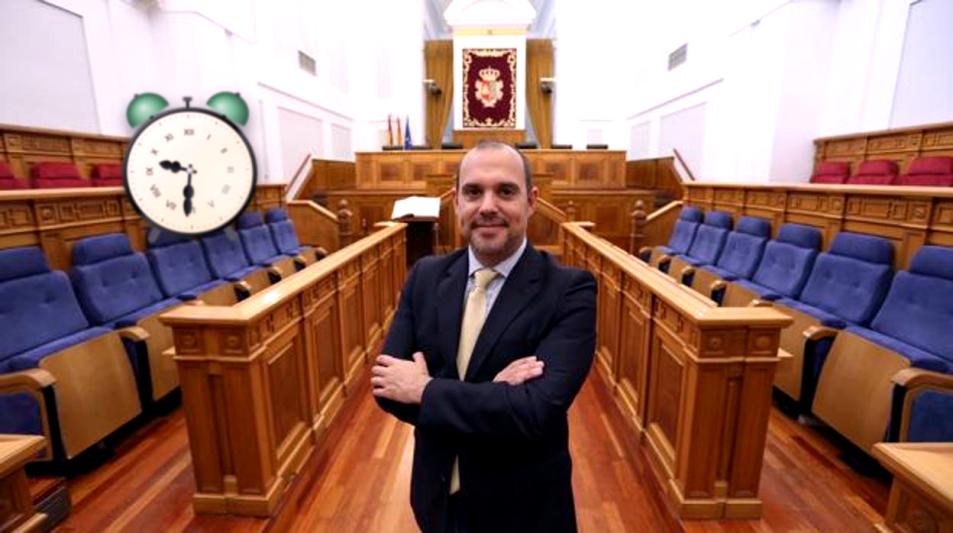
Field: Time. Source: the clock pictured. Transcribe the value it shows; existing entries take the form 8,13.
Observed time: 9,31
